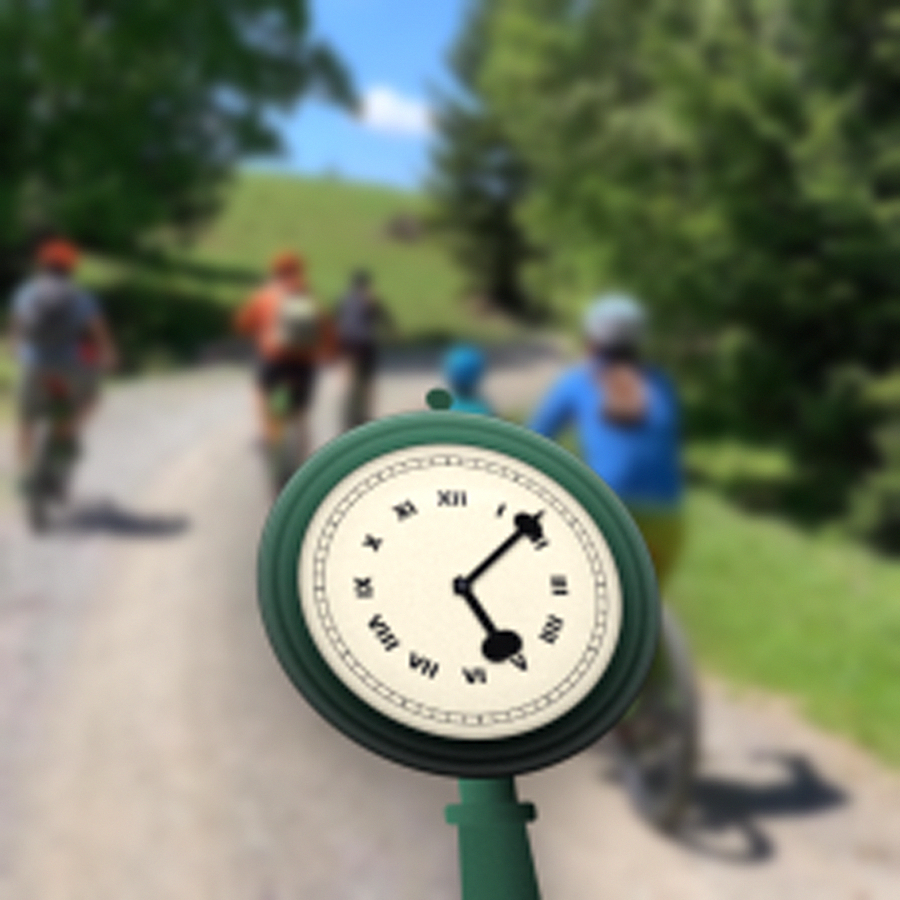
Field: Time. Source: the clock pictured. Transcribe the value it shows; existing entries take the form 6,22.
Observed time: 5,08
